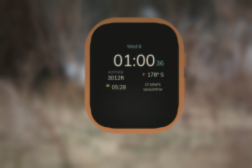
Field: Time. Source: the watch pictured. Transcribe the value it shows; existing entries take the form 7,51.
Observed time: 1,00
